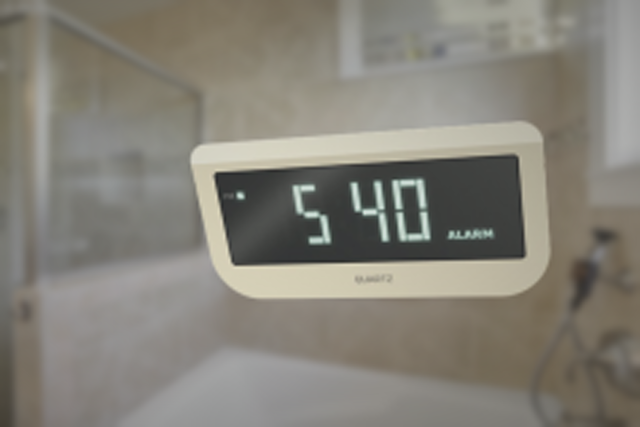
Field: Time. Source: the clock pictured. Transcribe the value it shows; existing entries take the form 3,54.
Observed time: 5,40
